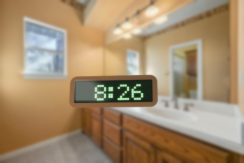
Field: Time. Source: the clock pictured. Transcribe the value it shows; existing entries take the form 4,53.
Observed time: 8,26
